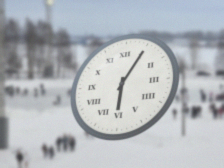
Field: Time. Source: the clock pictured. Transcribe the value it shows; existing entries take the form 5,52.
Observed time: 6,05
